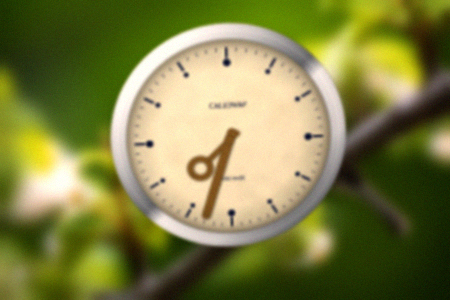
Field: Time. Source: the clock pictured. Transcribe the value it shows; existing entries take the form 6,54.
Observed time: 7,33
